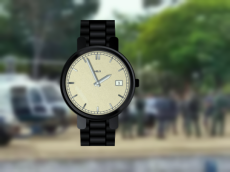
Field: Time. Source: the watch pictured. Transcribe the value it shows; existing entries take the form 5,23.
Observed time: 1,56
